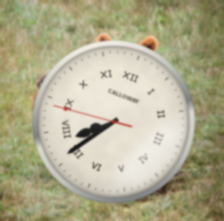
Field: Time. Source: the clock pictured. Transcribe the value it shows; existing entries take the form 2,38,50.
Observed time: 7,35,44
